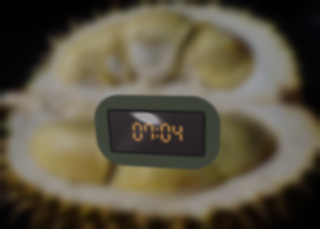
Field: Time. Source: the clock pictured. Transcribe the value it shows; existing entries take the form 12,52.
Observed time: 7,04
